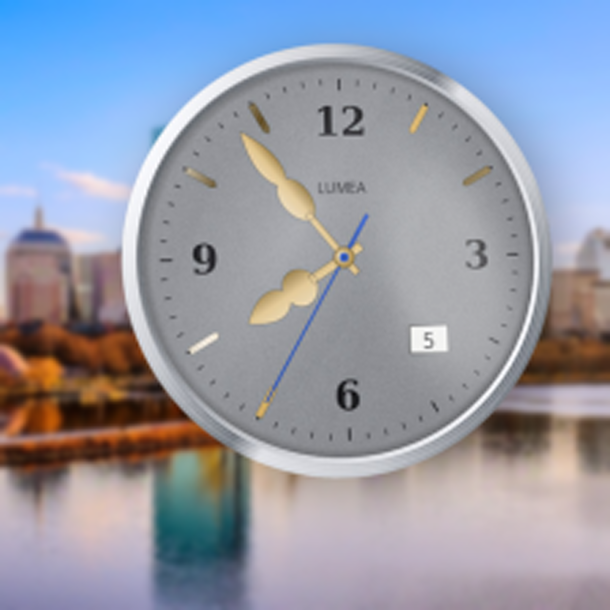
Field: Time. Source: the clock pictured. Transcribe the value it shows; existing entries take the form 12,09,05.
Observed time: 7,53,35
